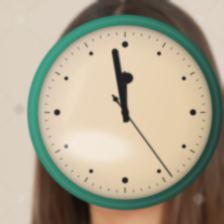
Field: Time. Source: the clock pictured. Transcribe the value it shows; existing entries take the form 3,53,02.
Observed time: 11,58,24
